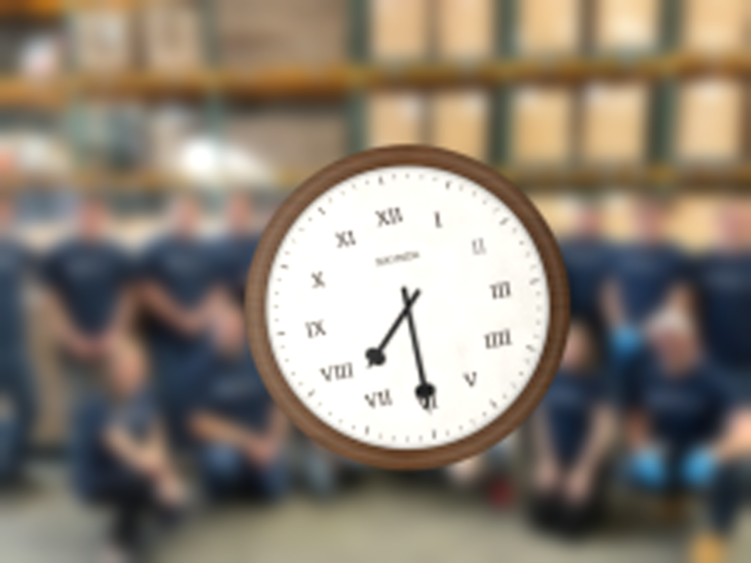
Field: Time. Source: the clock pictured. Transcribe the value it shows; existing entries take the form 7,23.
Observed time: 7,30
